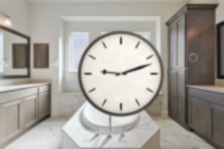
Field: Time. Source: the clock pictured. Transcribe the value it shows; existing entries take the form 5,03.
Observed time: 9,12
